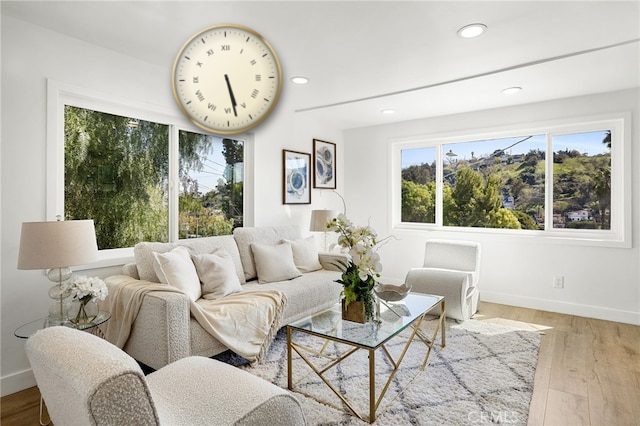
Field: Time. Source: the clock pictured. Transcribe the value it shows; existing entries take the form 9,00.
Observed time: 5,28
